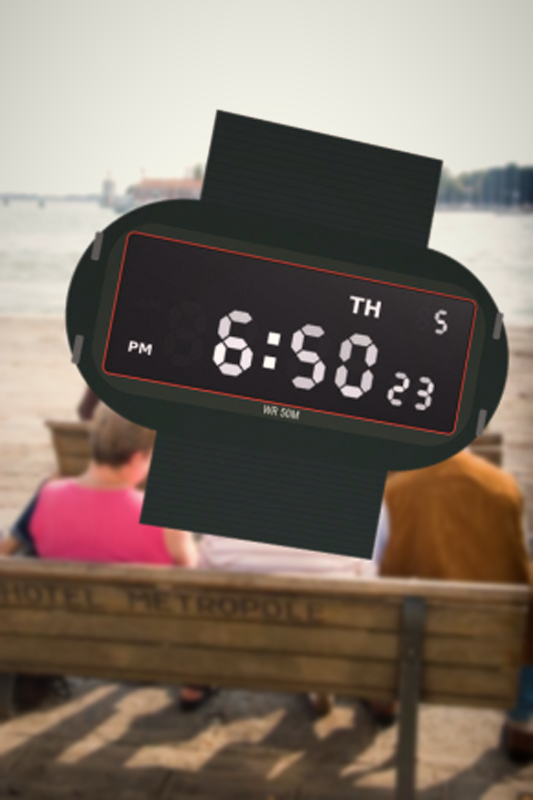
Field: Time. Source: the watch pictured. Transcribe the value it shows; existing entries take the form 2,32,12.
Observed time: 6,50,23
